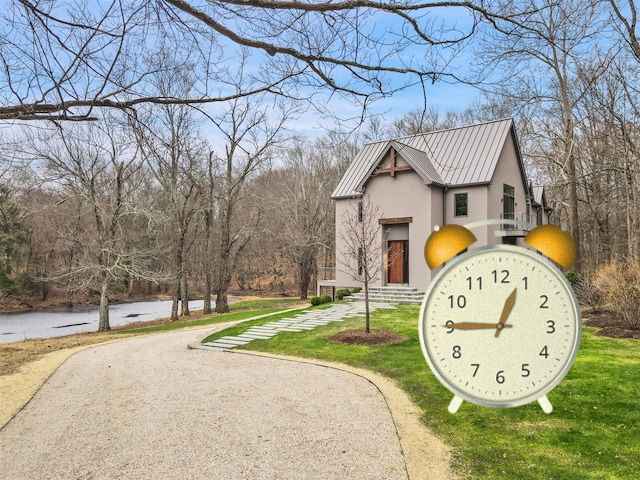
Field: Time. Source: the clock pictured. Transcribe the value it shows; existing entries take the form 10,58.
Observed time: 12,45
